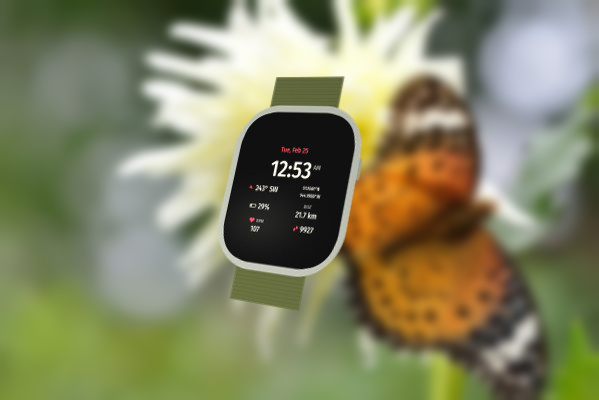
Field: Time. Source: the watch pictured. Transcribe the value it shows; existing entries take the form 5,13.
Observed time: 12,53
